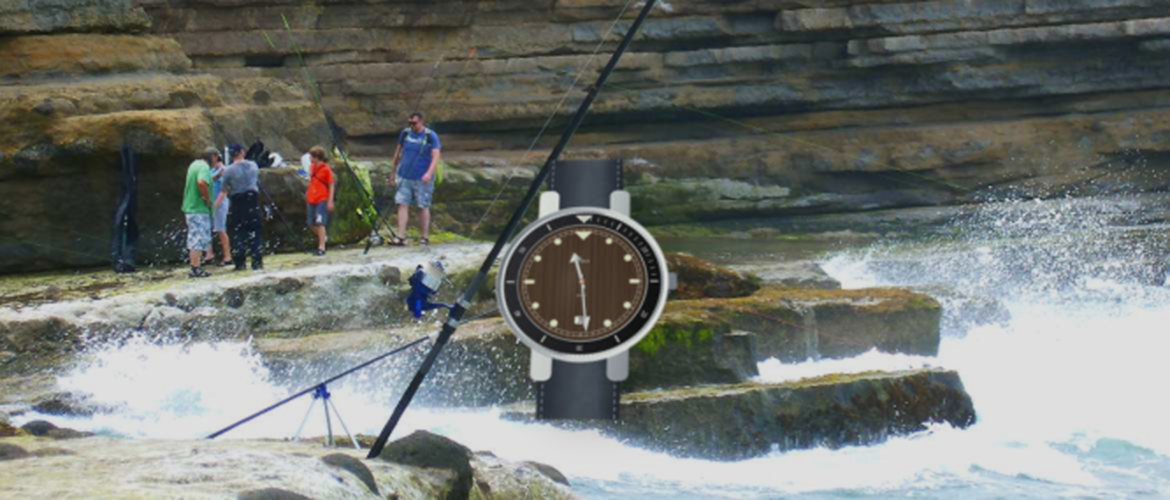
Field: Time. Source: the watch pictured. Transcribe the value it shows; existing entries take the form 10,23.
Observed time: 11,29
